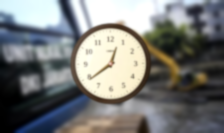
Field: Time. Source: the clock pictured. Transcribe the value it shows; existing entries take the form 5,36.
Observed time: 12,39
